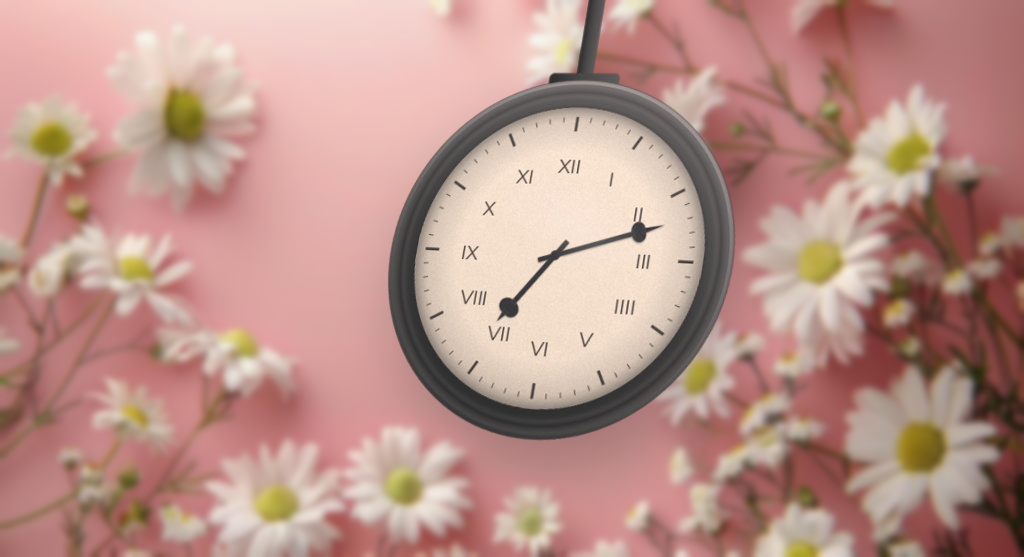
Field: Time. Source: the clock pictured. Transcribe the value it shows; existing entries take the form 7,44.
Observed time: 7,12
